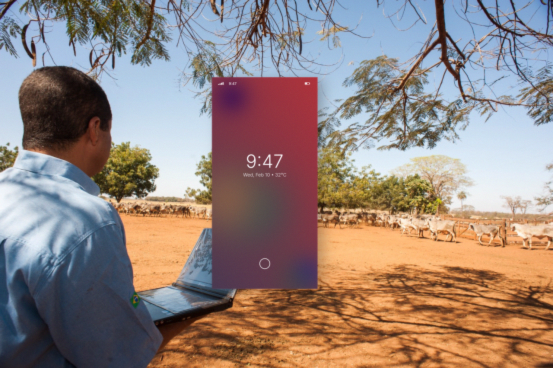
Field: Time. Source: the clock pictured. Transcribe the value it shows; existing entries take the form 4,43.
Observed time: 9,47
